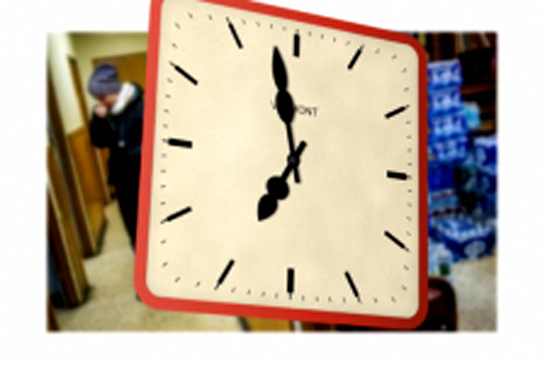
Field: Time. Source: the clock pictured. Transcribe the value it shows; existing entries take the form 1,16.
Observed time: 6,58
